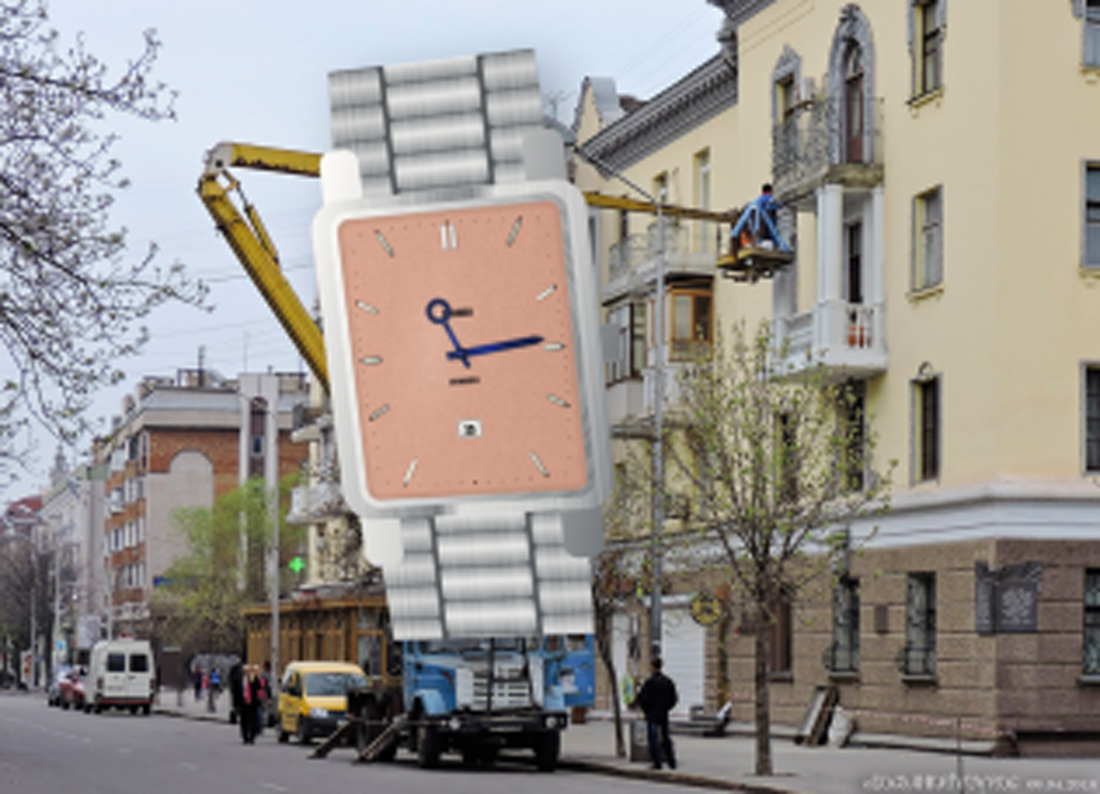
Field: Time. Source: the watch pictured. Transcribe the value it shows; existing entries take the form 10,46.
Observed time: 11,14
